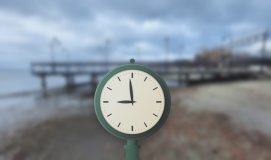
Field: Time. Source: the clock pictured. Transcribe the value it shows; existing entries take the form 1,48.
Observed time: 8,59
